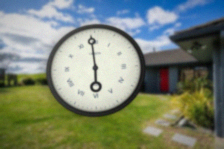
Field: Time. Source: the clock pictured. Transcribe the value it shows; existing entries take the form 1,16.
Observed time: 5,59
